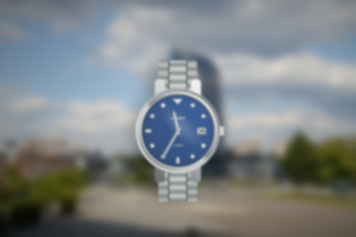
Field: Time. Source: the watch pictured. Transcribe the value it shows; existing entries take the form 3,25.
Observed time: 11,35
